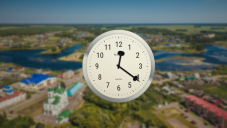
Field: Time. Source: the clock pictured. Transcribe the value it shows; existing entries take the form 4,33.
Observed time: 12,21
